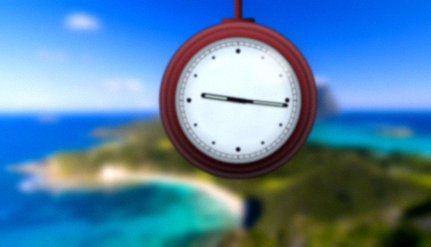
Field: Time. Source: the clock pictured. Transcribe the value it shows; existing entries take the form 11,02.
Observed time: 9,16
